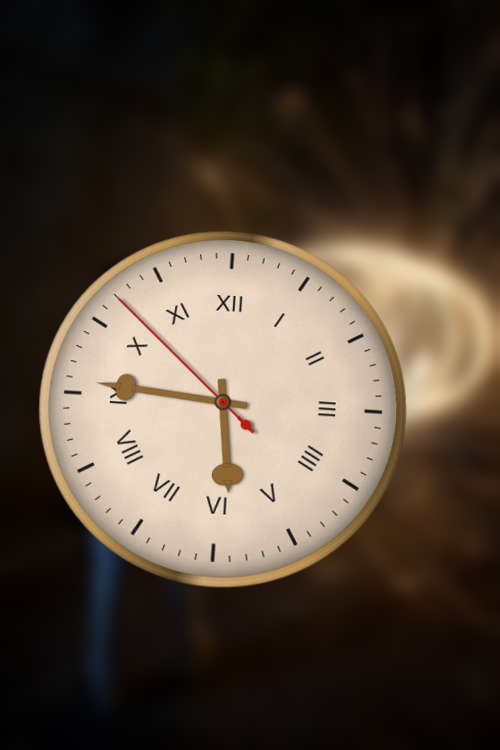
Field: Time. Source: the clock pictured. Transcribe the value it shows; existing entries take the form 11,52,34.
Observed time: 5,45,52
